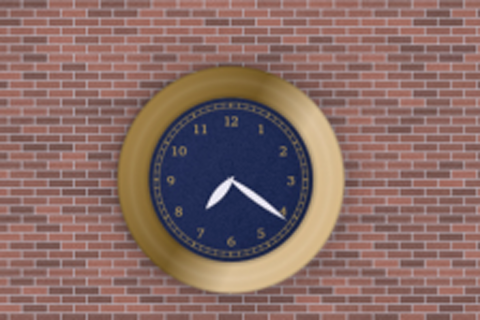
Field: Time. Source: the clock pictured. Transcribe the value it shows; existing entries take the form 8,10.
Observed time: 7,21
